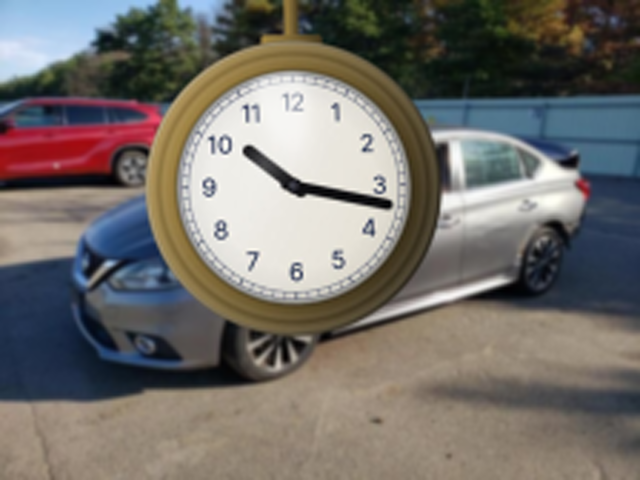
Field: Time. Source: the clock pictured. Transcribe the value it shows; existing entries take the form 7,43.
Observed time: 10,17
